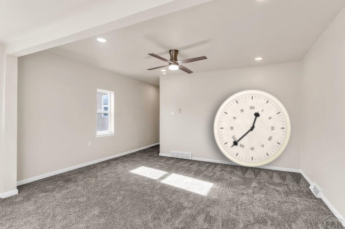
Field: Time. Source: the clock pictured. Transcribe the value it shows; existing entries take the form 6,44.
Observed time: 12,38
